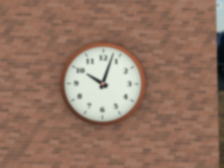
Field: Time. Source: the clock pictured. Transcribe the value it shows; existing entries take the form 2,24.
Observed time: 10,03
